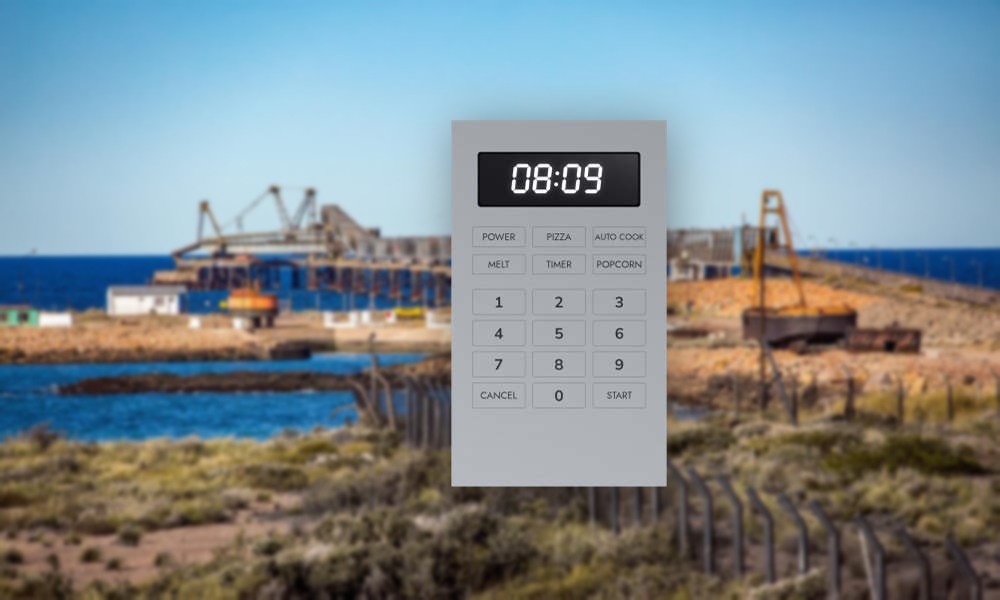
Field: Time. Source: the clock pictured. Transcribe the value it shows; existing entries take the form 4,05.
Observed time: 8,09
